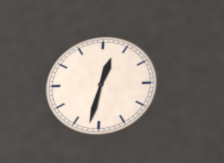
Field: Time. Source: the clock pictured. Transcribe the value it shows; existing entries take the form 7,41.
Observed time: 12,32
